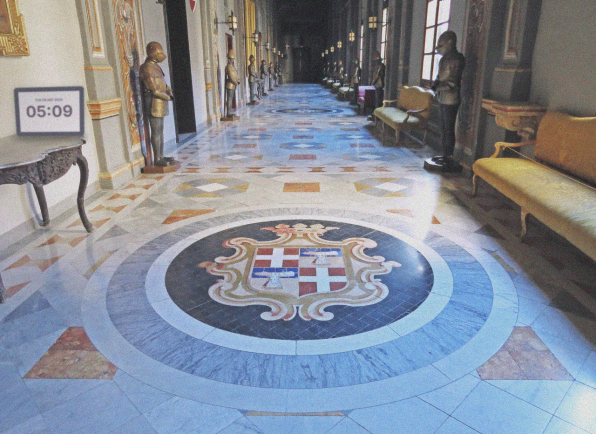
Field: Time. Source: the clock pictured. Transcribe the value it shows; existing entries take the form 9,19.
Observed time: 5,09
